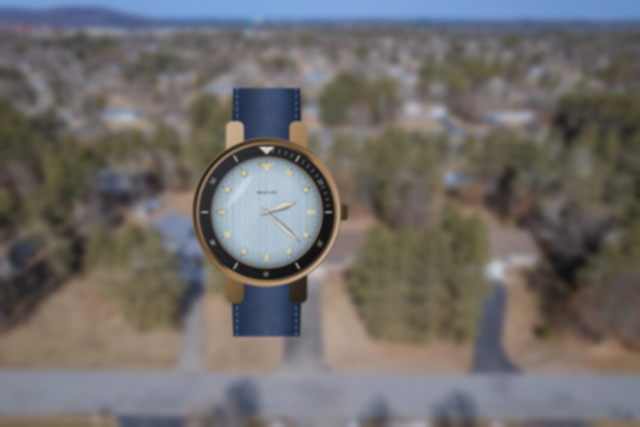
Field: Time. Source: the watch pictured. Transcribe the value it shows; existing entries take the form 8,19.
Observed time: 2,22
